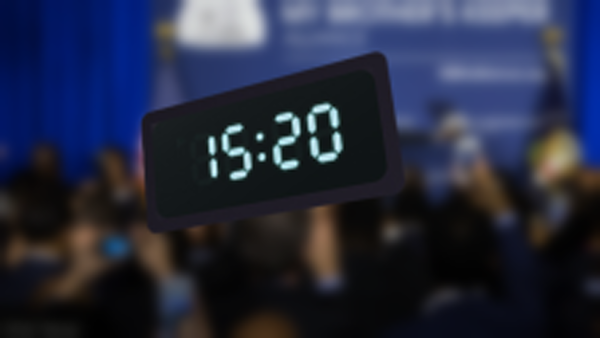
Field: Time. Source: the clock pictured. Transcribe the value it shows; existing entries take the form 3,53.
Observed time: 15,20
